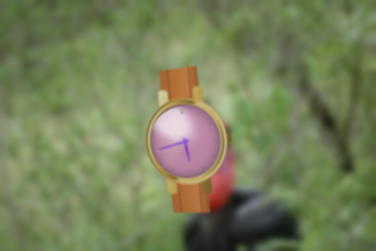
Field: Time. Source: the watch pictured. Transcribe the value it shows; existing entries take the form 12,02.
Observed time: 5,43
